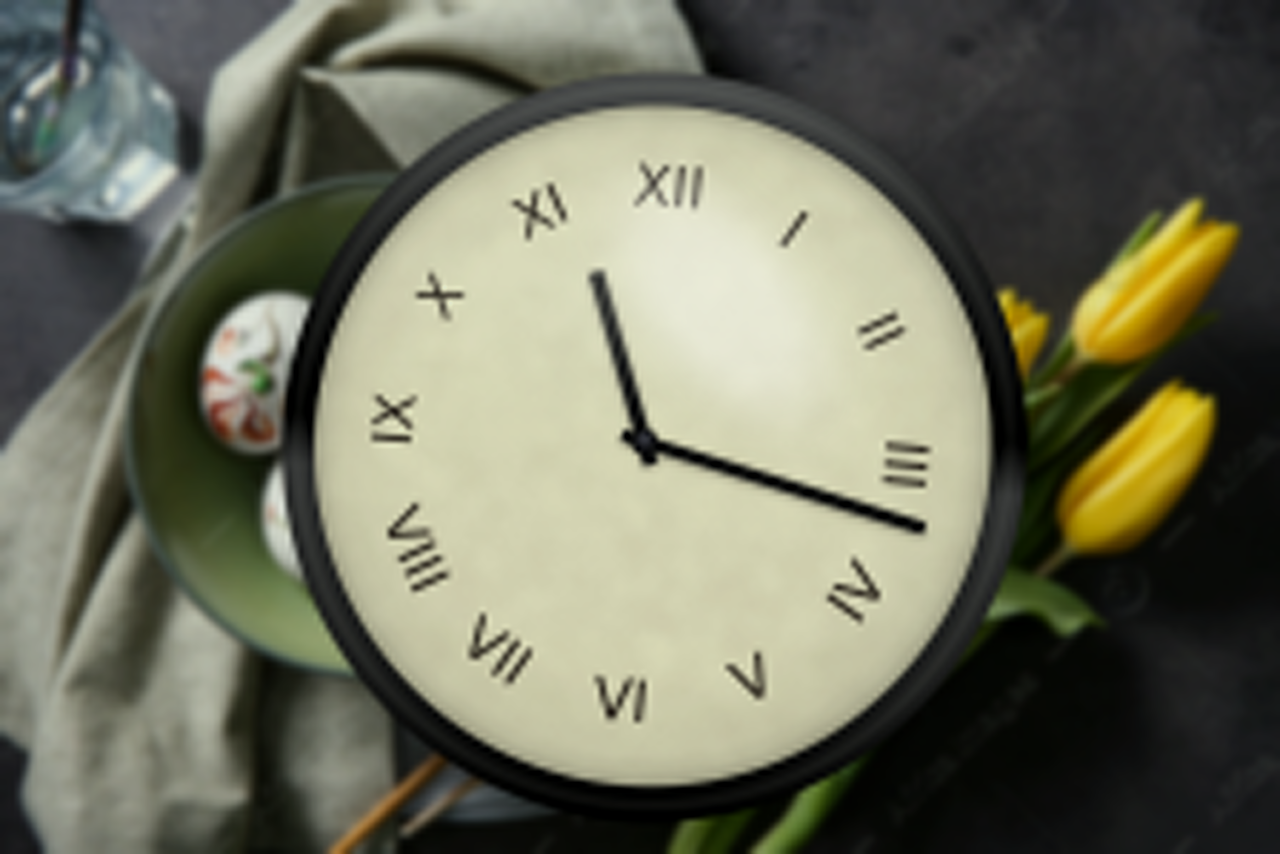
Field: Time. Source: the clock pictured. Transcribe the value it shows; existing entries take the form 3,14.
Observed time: 11,17
